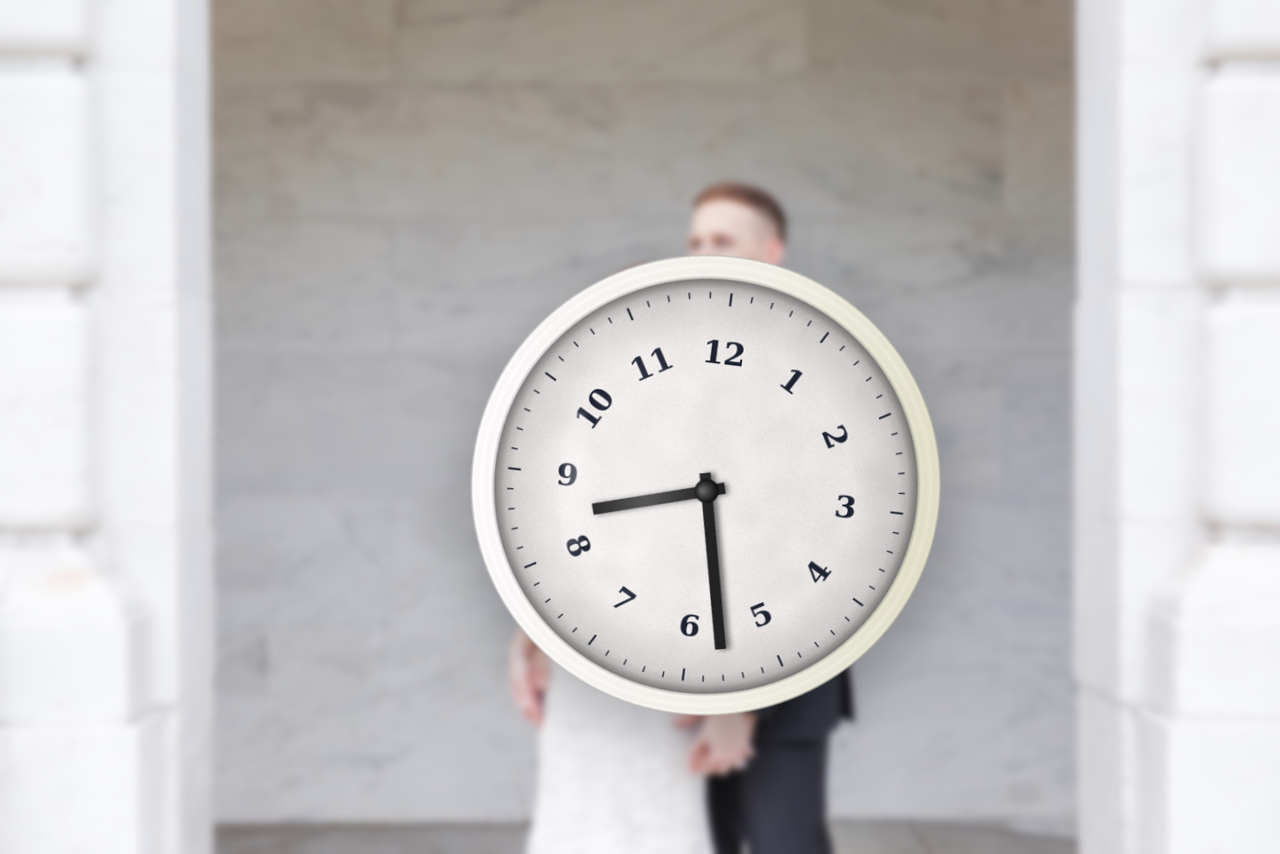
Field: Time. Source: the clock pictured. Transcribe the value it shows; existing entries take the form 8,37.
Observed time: 8,28
